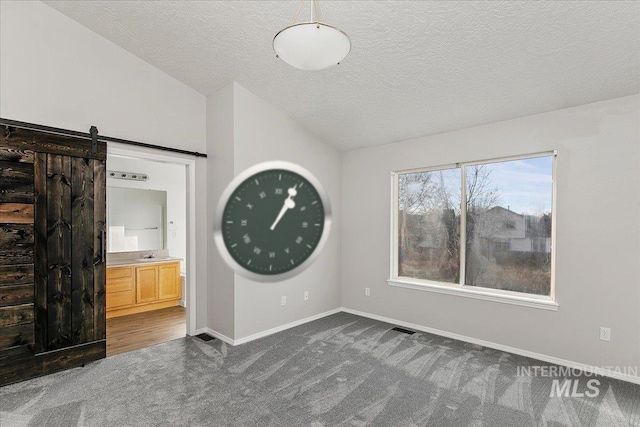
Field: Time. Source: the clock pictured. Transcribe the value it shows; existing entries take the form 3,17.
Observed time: 1,04
